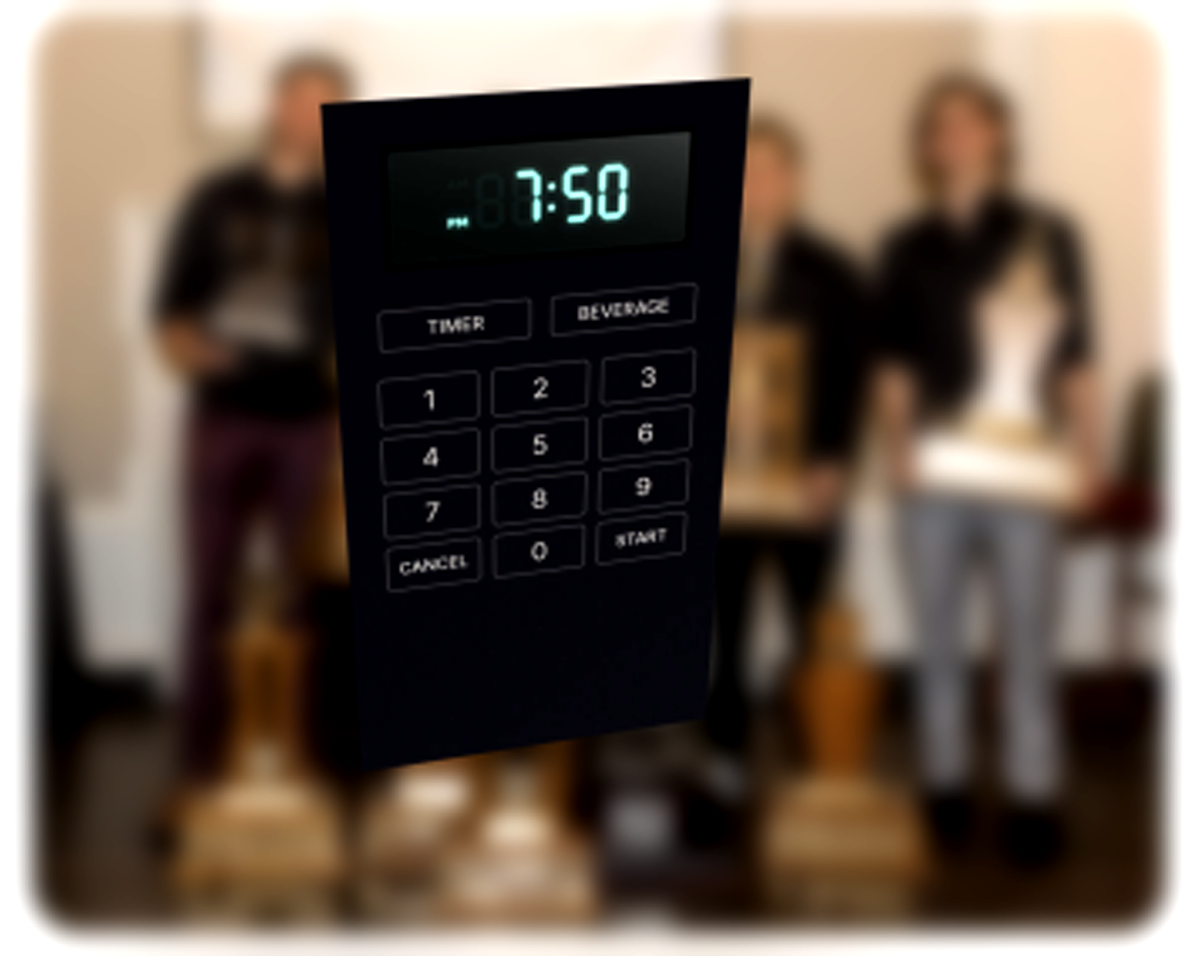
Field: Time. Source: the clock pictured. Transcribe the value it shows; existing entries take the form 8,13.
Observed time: 7,50
